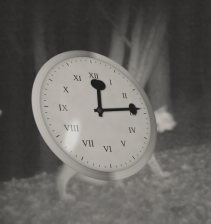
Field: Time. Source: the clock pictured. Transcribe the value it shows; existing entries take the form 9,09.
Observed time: 12,14
